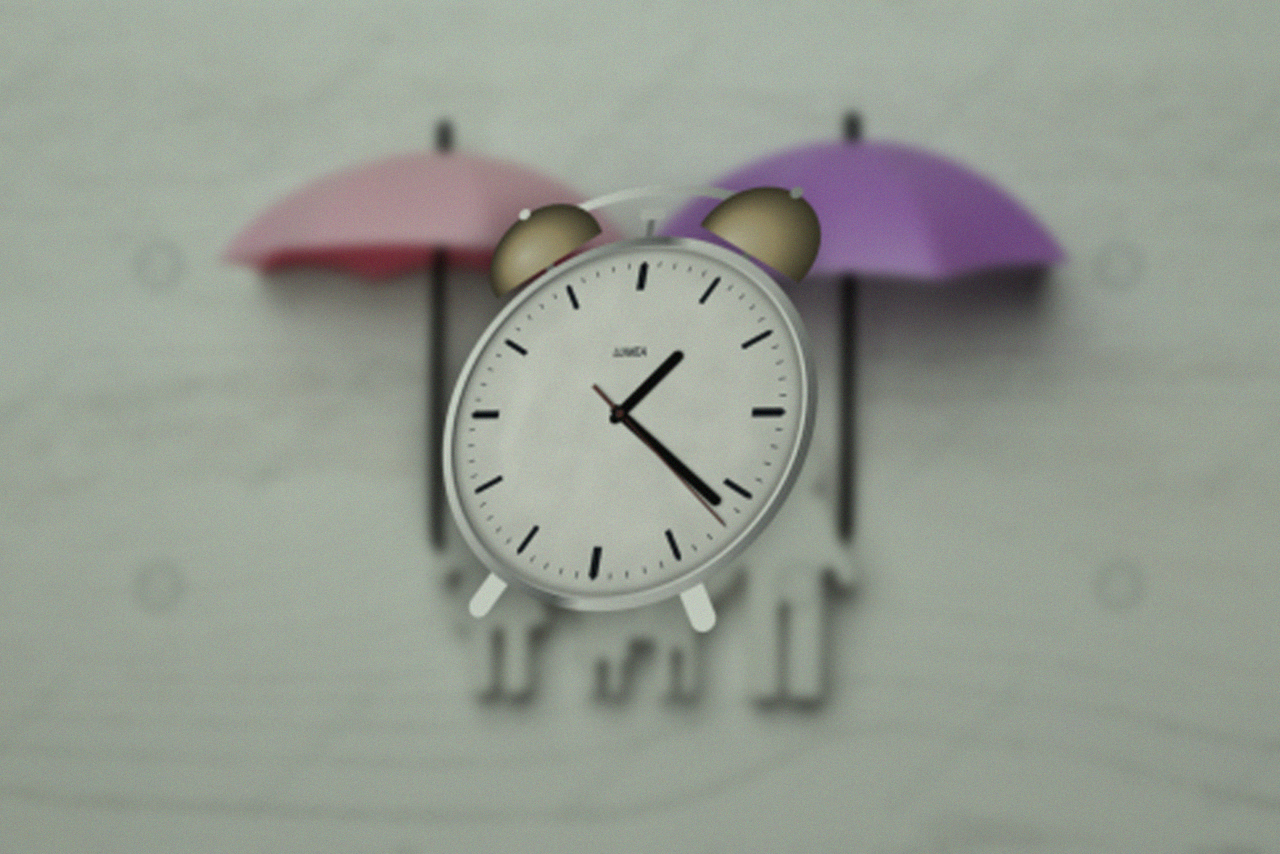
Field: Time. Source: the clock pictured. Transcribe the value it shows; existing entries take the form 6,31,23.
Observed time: 1,21,22
